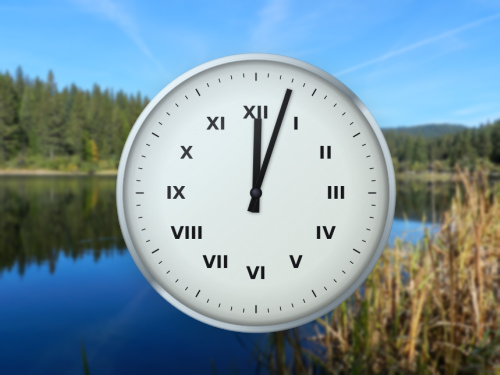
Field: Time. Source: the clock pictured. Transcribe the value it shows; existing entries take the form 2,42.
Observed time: 12,03
